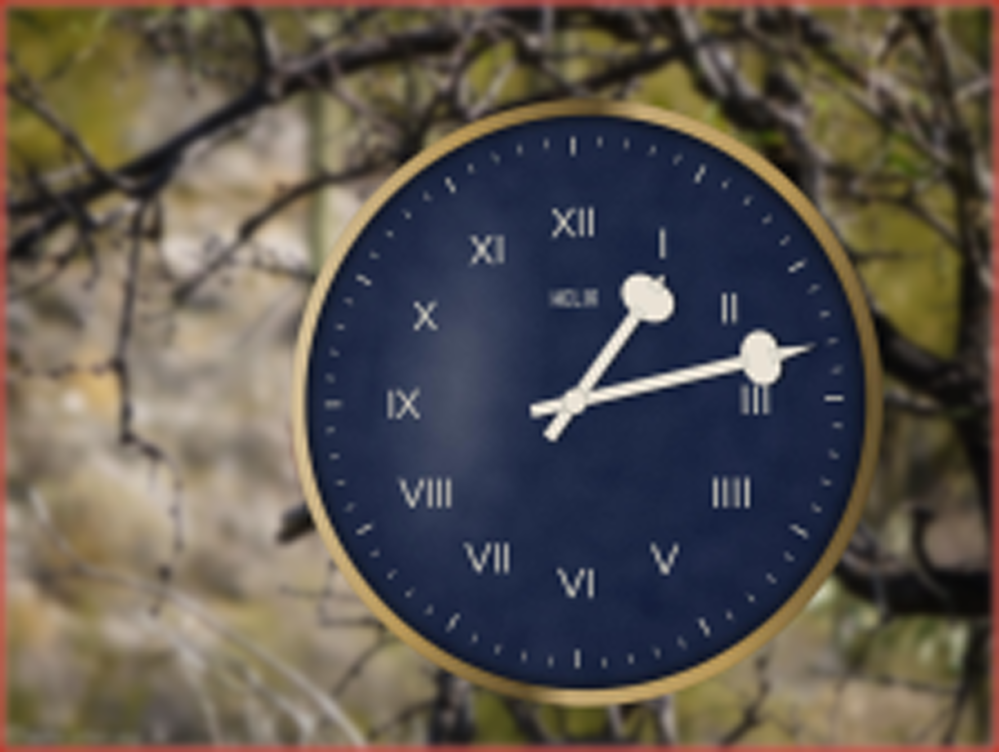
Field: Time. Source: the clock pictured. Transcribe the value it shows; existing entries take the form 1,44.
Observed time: 1,13
